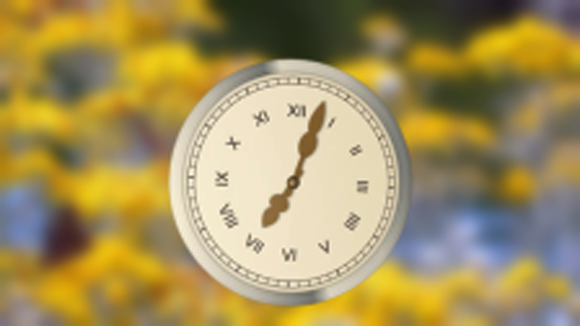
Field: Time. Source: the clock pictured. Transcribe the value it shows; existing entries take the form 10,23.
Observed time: 7,03
